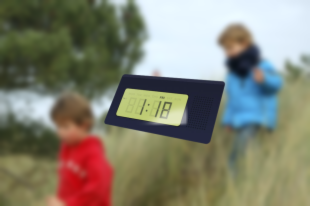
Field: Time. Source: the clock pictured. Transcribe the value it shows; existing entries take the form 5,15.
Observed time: 1,18
